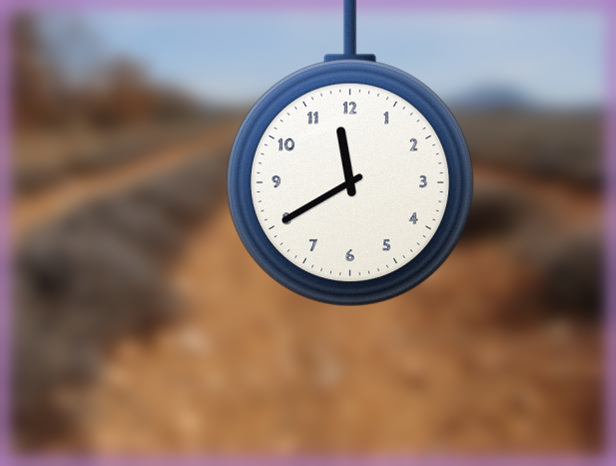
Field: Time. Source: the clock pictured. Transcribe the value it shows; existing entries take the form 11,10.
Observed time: 11,40
